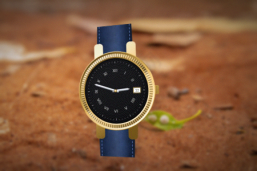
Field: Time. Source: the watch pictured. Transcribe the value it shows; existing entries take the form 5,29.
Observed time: 2,48
